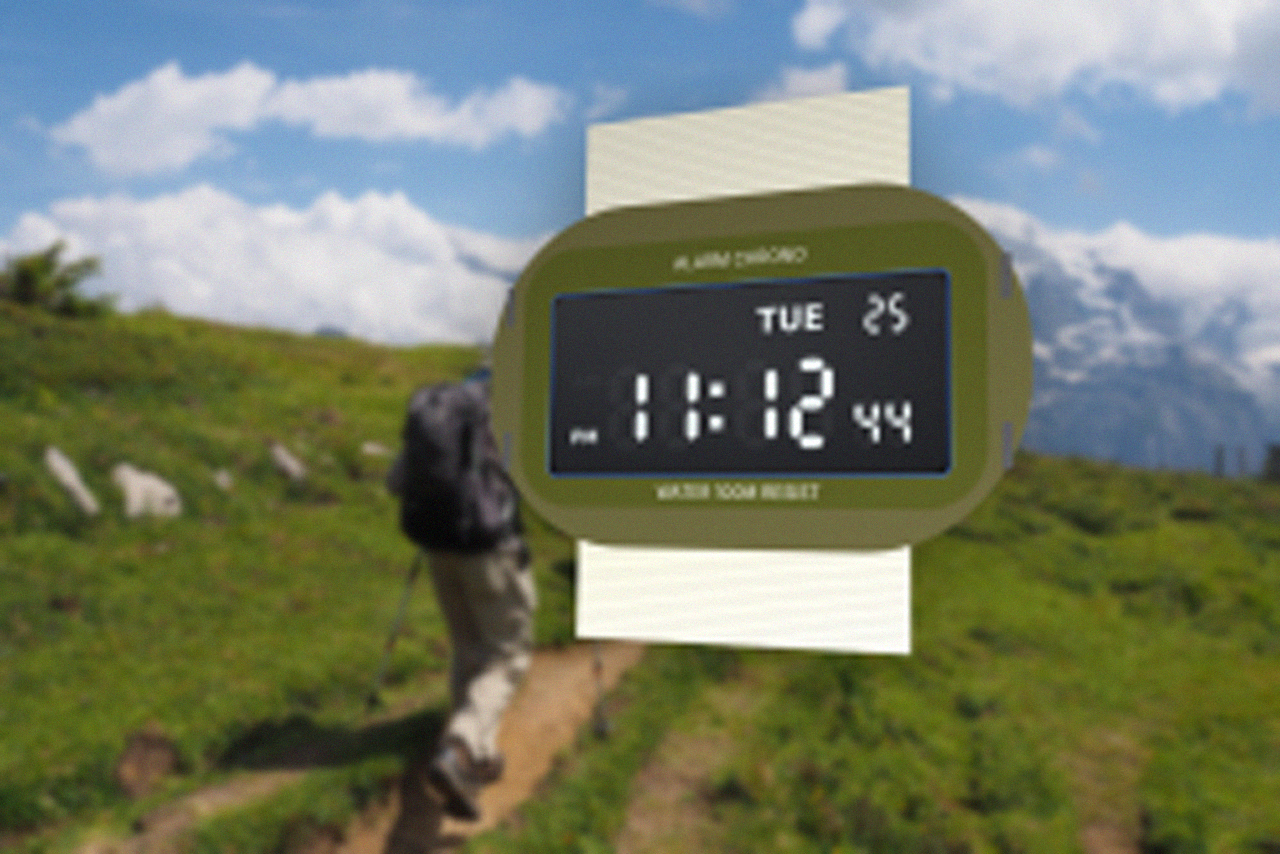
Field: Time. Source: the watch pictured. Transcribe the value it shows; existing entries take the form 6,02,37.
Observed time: 11,12,44
